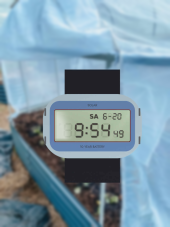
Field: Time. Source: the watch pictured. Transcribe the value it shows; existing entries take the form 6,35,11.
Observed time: 9,54,49
